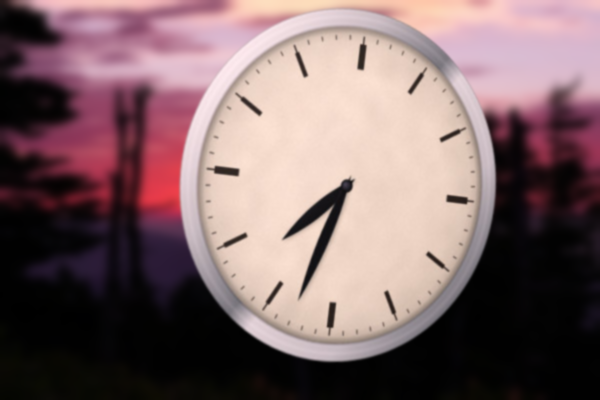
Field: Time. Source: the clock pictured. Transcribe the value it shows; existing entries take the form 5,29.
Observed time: 7,33
